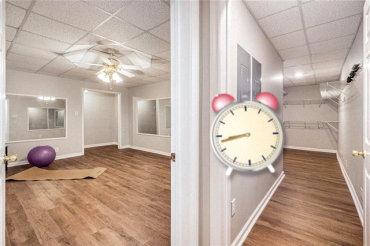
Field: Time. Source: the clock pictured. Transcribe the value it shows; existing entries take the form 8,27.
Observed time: 8,43
